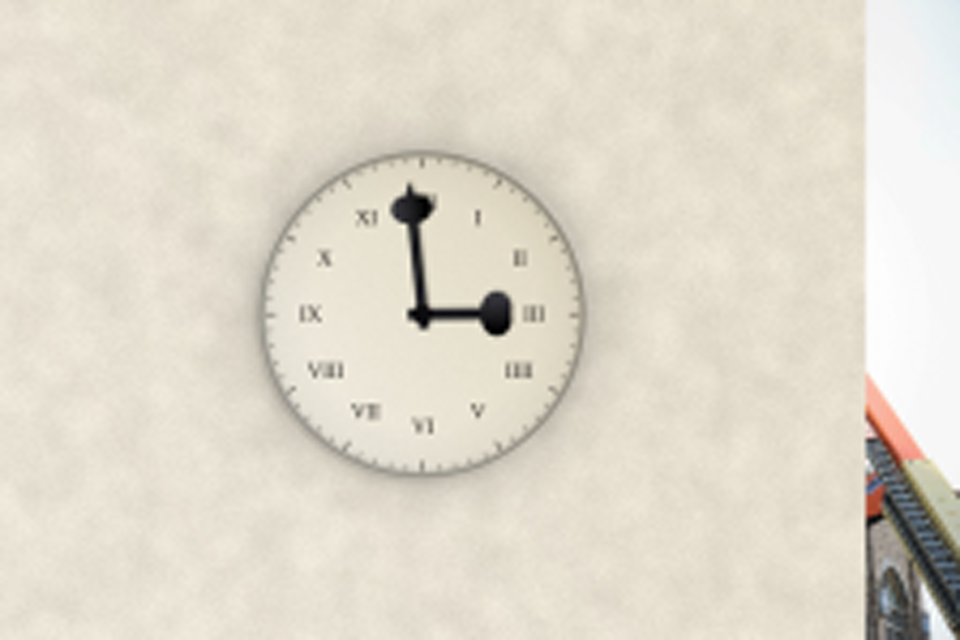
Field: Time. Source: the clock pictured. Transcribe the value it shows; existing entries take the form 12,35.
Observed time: 2,59
